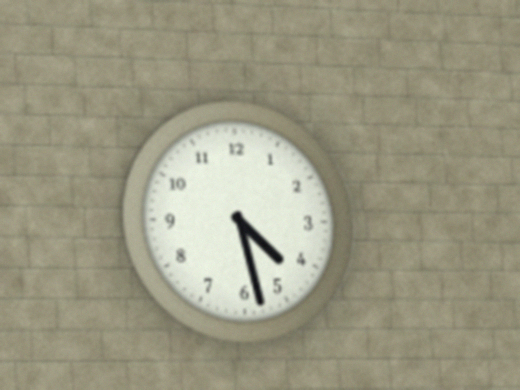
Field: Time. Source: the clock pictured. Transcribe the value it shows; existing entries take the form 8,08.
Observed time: 4,28
